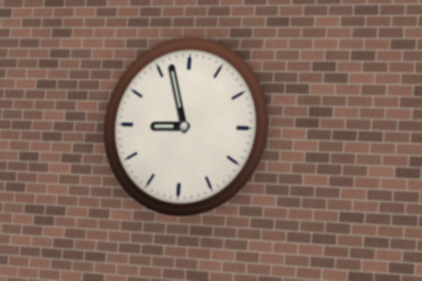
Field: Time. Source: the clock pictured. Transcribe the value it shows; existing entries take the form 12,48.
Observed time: 8,57
